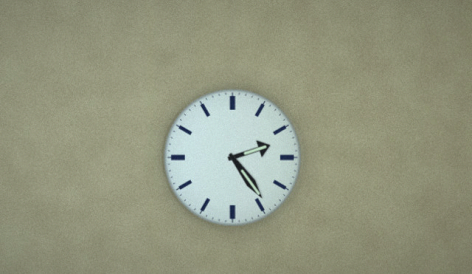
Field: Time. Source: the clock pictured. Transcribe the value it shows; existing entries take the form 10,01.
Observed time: 2,24
